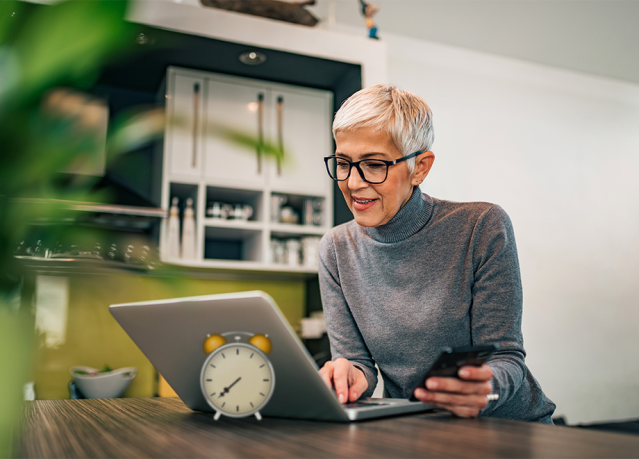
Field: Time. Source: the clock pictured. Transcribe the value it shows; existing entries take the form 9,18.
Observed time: 7,38
